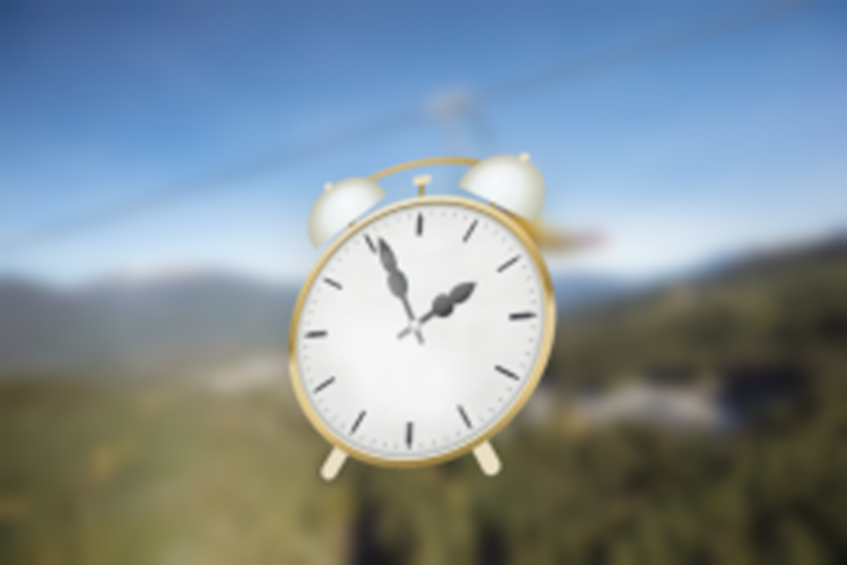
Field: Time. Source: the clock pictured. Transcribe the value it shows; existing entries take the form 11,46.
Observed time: 1,56
